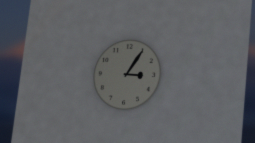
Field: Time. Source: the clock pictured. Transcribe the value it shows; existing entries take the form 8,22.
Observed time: 3,05
